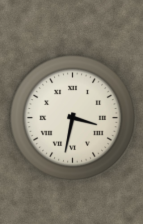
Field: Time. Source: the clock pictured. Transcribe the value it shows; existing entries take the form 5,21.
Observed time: 3,32
